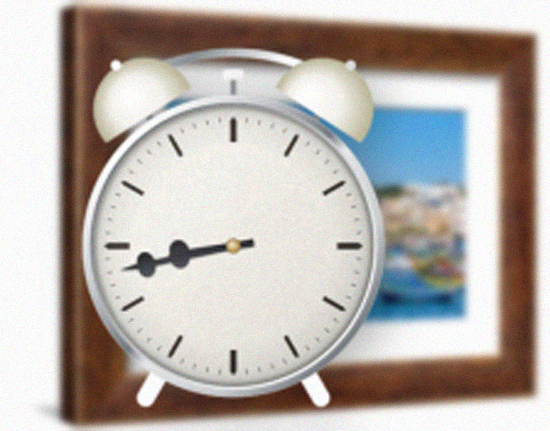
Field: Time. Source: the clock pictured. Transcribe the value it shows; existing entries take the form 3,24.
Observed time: 8,43
